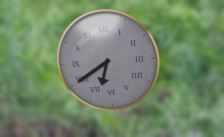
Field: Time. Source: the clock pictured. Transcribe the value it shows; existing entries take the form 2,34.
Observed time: 6,40
